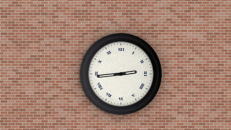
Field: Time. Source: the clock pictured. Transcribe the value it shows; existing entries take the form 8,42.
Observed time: 2,44
